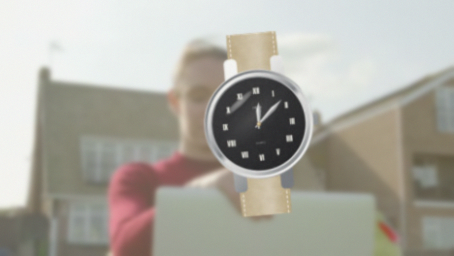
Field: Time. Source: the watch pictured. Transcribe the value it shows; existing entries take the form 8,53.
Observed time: 12,08
